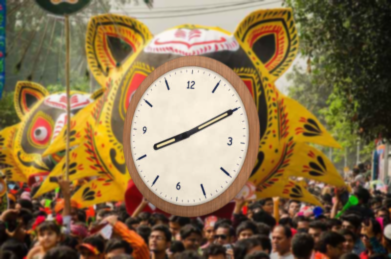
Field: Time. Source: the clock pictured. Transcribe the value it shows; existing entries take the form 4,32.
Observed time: 8,10
